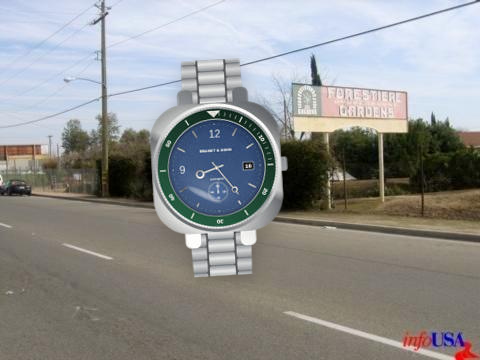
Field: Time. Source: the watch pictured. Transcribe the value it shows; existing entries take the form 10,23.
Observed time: 8,24
